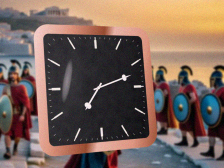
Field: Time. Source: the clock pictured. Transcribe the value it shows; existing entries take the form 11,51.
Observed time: 7,12
